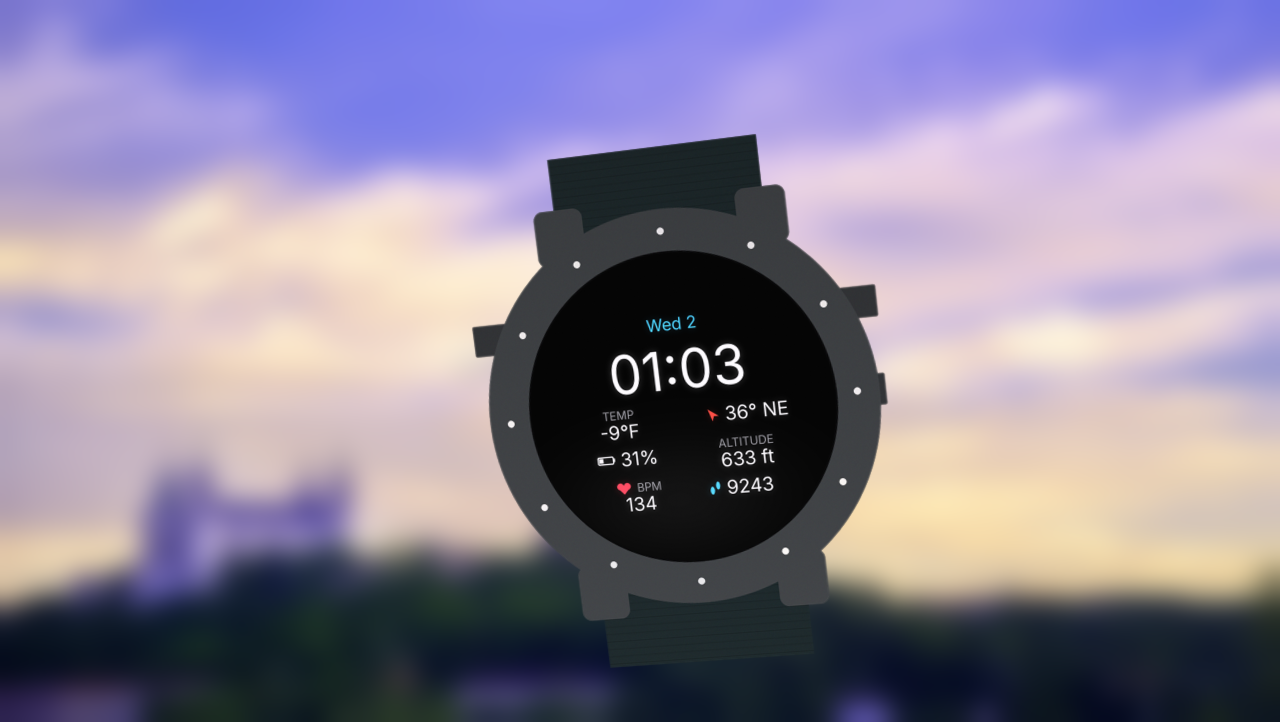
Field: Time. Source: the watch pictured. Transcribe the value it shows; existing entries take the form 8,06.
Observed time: 1,03
